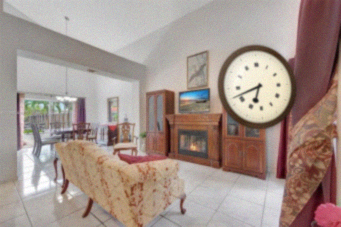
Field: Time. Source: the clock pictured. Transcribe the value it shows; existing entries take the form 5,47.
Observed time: 6,42
